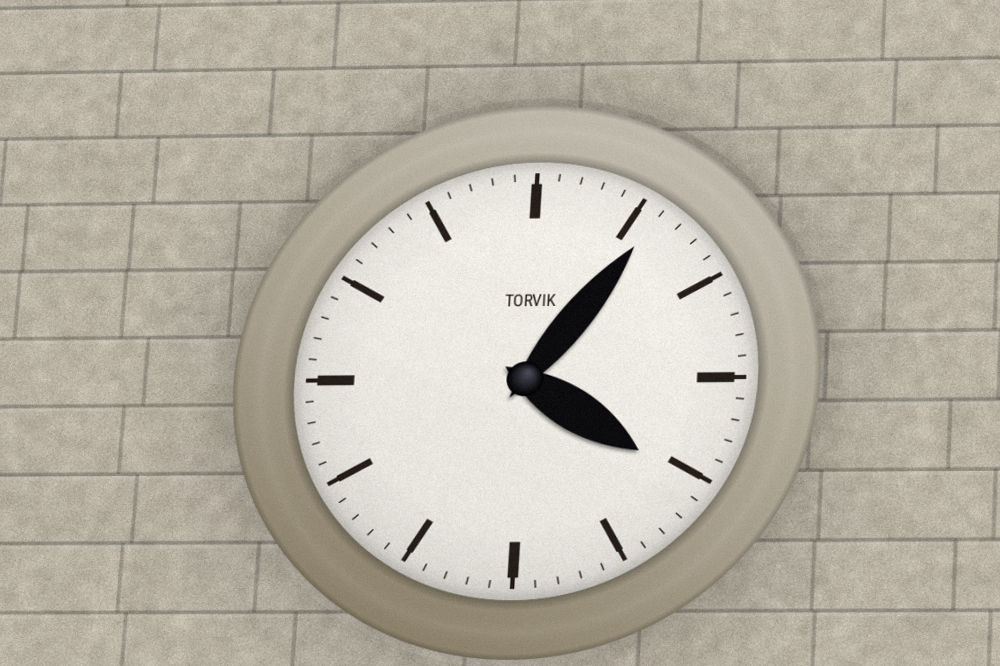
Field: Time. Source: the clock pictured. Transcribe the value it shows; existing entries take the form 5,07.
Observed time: 4,06
